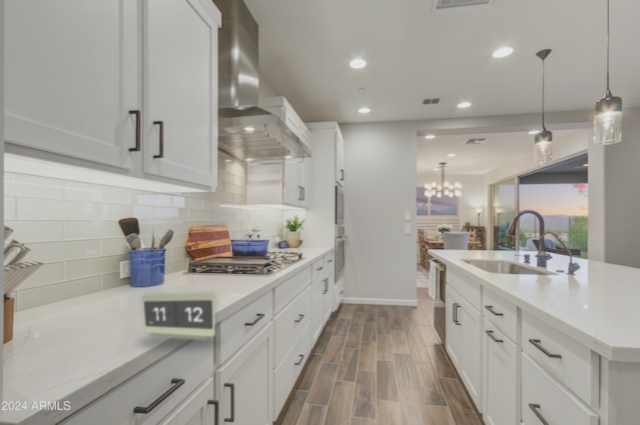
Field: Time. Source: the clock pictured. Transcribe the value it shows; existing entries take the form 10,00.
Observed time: 11,12
